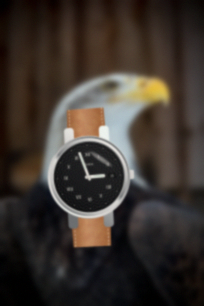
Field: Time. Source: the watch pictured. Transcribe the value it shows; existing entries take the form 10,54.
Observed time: 2,57
